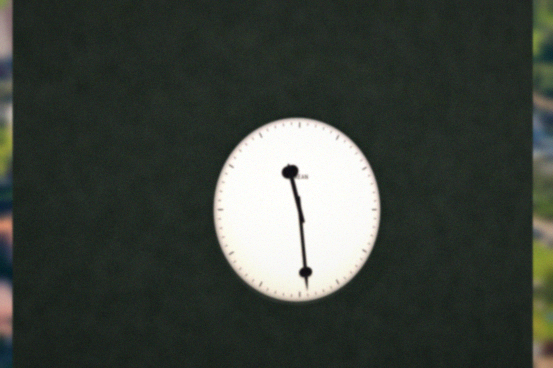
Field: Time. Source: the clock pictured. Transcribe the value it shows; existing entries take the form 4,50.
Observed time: 11,29
